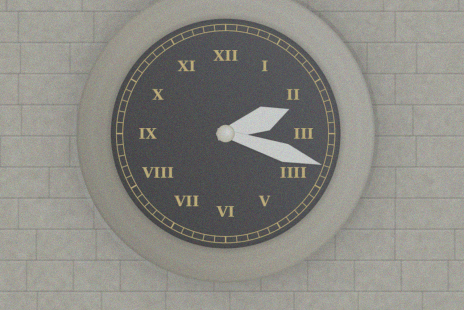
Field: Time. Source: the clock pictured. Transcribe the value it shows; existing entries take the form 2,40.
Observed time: 2,18
